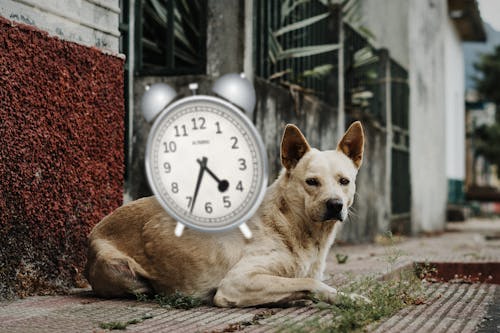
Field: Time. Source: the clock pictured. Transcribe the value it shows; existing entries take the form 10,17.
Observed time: 4,34
